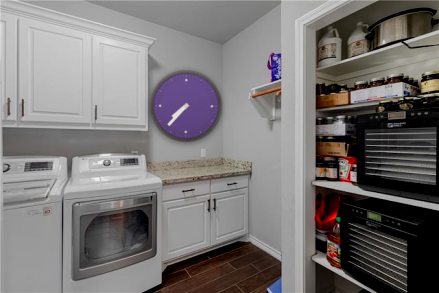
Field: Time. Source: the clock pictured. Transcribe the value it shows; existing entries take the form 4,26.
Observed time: 7,37
